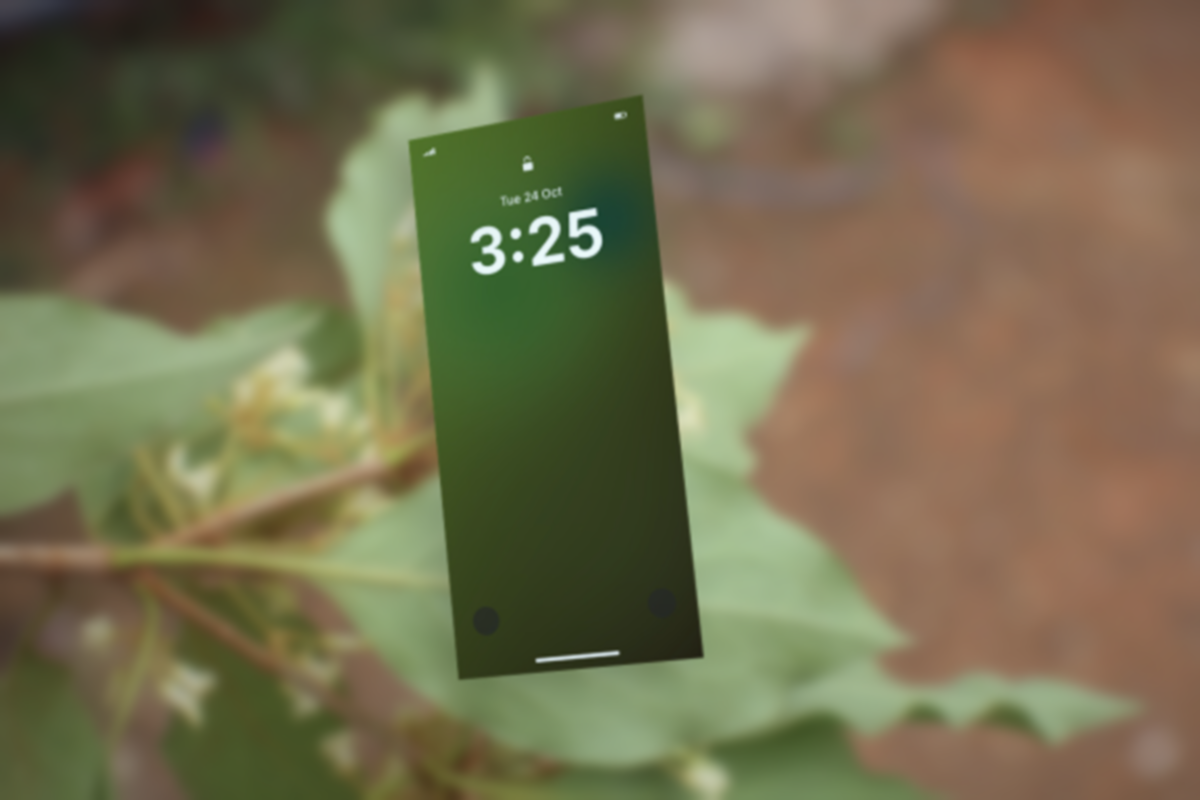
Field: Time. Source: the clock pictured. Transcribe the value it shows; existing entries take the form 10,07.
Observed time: 3,25
